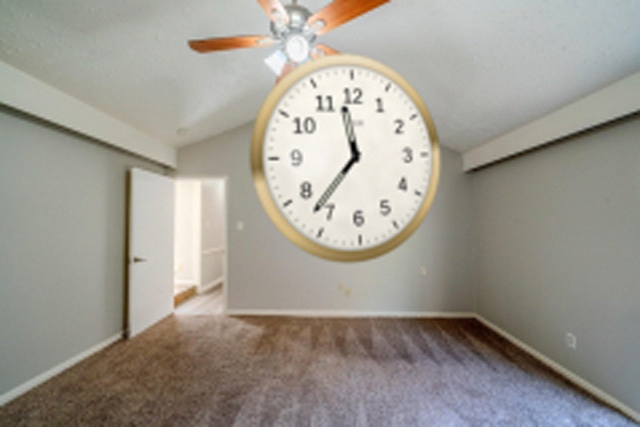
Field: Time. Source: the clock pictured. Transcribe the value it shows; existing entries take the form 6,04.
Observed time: 11,37
